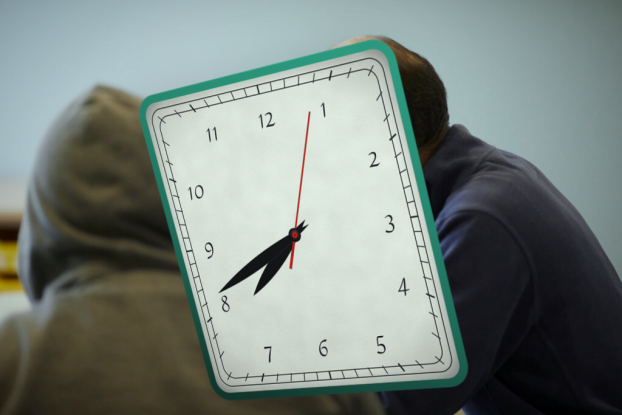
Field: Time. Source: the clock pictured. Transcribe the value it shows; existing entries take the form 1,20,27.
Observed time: 7,41,04
